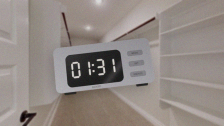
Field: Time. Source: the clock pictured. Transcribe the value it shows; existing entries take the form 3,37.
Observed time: 1,31
